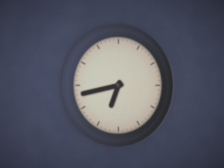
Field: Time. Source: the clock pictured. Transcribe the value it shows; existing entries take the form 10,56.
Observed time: 6,43
